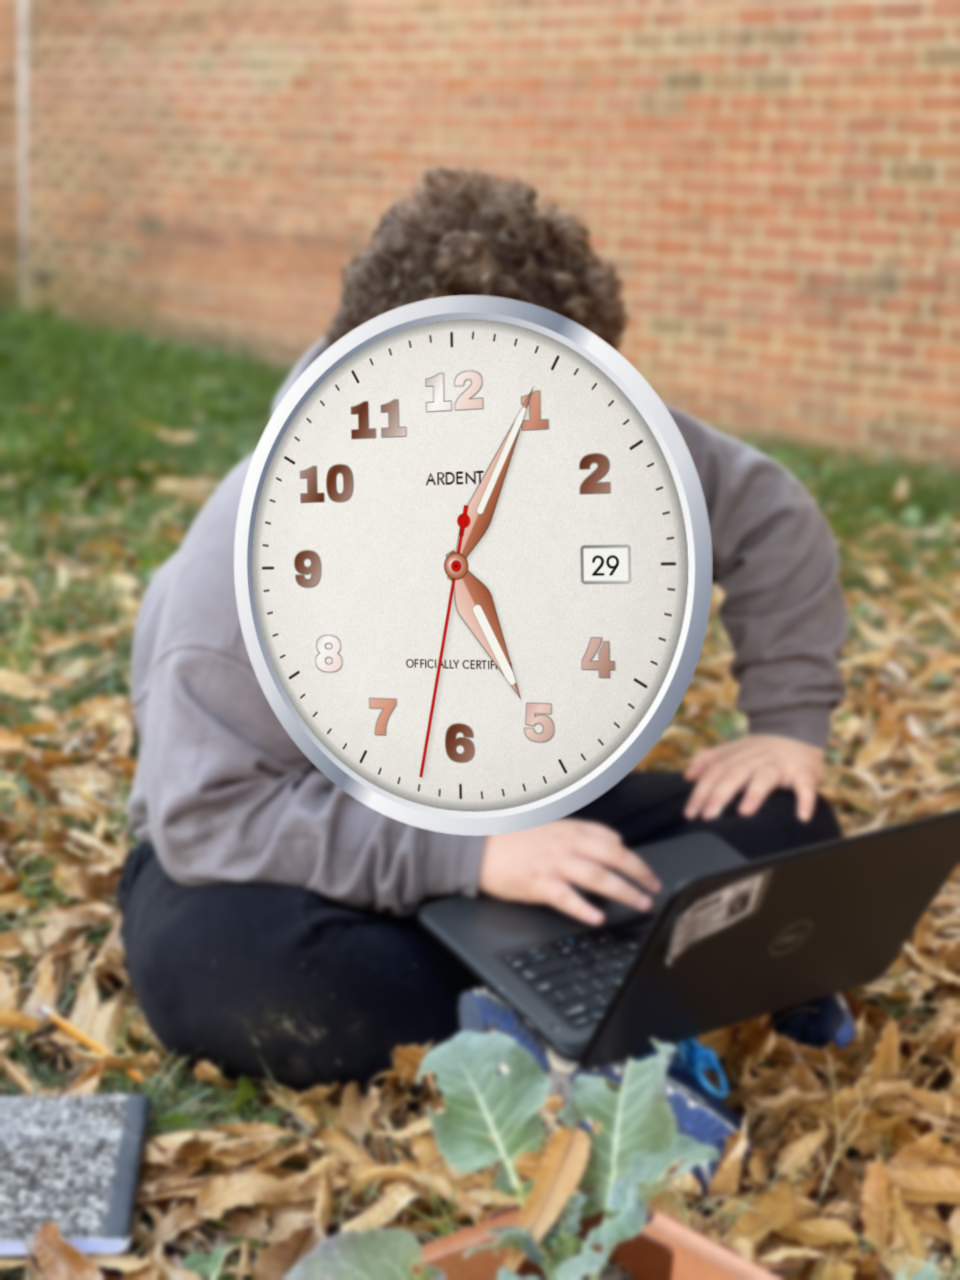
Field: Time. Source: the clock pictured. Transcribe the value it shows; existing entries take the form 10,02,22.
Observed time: 5,04,32
